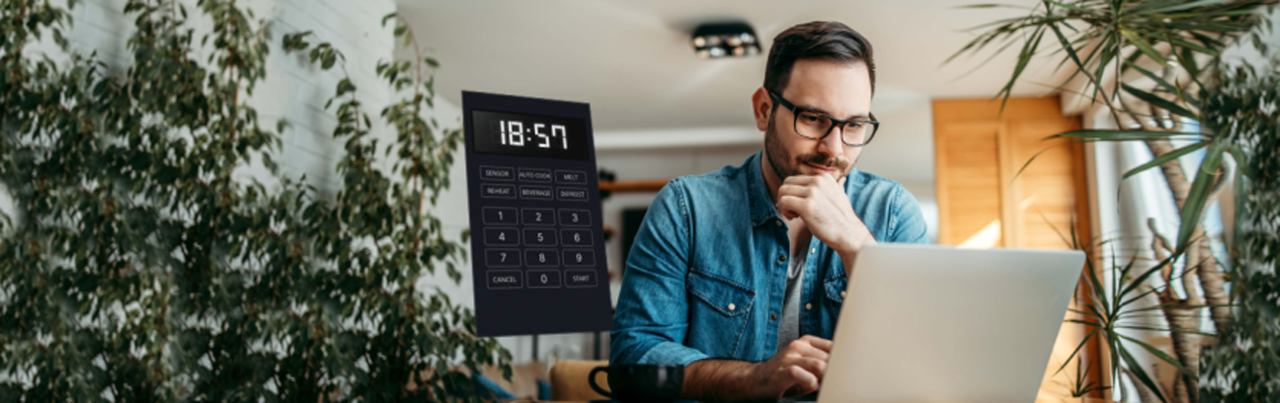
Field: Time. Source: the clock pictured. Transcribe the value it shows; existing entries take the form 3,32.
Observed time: 18,57
